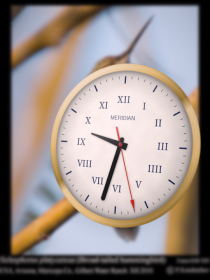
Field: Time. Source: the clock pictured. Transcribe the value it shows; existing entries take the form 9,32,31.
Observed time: 9,32,27
